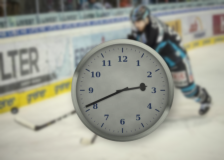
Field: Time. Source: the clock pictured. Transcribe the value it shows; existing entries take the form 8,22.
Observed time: 2,41
